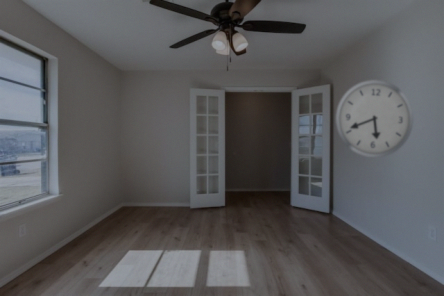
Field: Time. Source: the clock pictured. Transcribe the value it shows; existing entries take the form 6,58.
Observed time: 5,41
